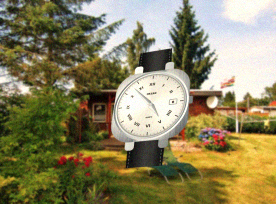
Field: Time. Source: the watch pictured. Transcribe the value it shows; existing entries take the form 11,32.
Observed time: 4,53
